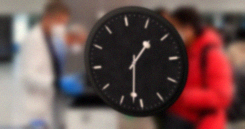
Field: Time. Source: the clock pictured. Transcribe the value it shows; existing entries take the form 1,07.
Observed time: 1,32
